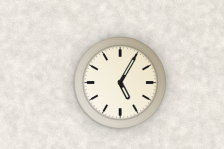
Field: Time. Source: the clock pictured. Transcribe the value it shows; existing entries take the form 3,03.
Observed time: 5,05
